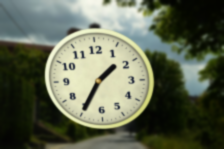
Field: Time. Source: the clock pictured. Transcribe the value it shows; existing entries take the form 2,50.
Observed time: 1,35
